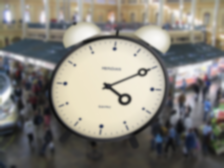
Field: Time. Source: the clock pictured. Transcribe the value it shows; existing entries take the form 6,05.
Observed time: 4,10
